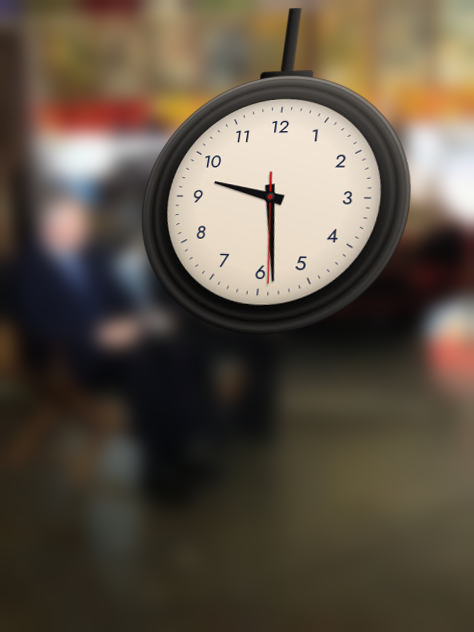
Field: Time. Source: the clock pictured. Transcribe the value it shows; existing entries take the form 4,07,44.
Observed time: 9,28,29
